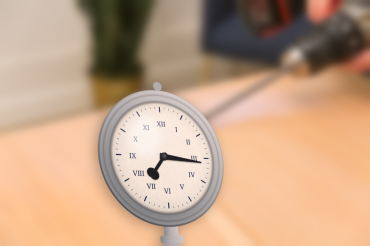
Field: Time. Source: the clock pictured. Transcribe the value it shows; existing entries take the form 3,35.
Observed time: 7,16
